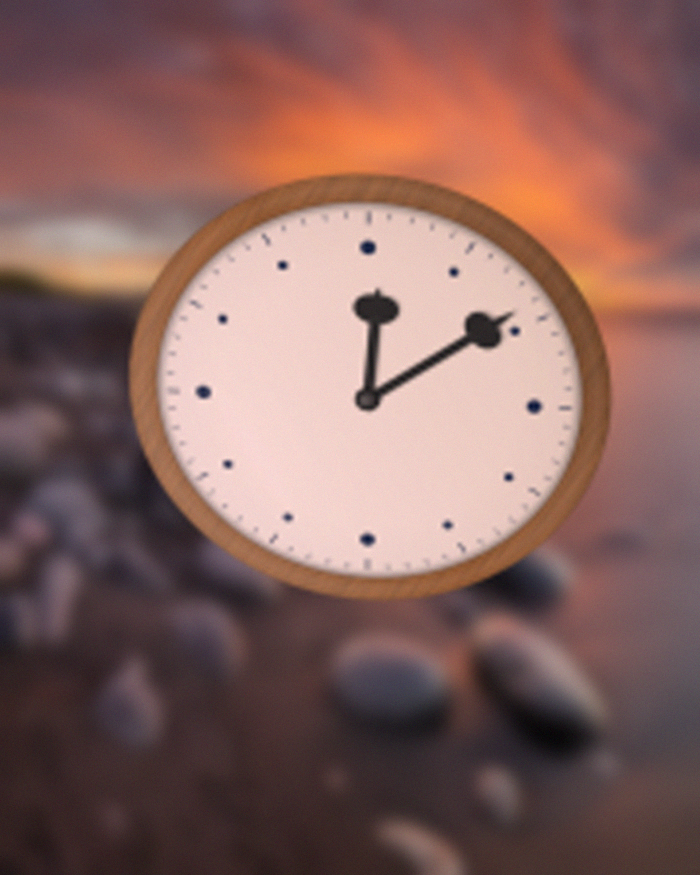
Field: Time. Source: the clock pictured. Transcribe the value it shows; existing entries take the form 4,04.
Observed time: 12,09
